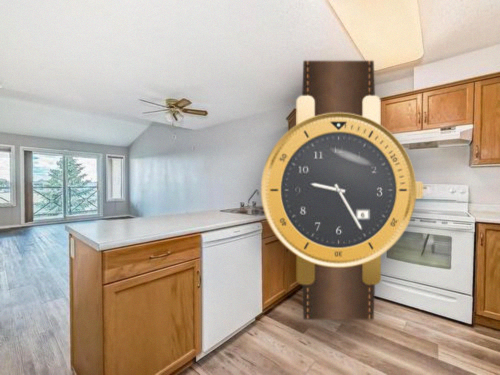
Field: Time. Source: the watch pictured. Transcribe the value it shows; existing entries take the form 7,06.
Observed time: 9,25
